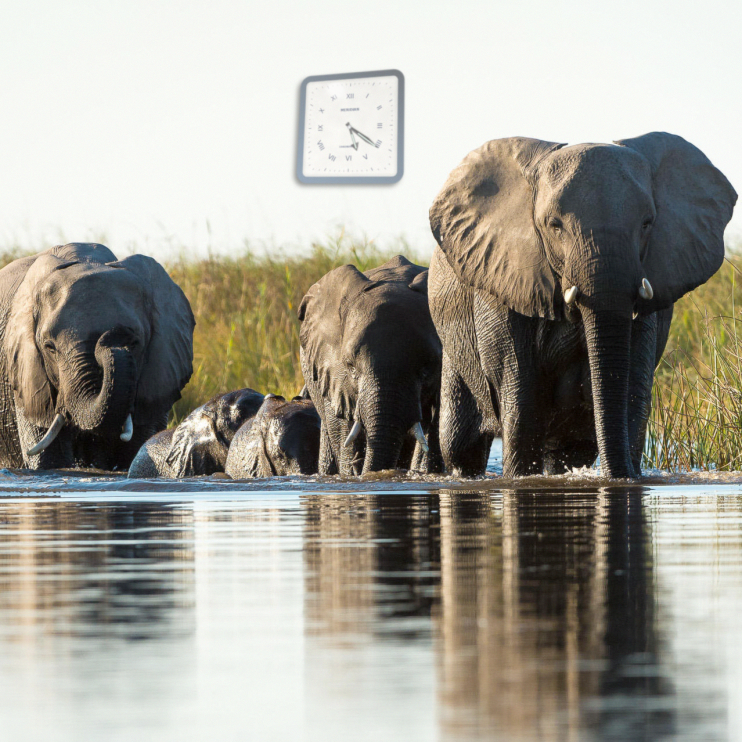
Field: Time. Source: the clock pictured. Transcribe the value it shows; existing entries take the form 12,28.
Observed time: 5,21
